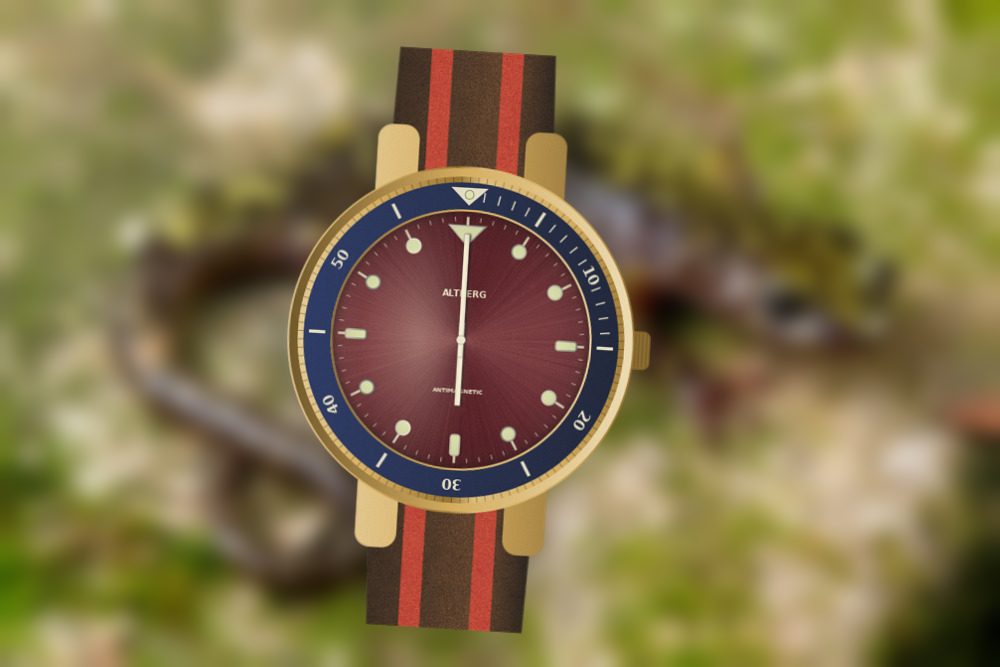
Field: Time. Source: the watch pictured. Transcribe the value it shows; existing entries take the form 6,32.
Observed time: 6,00
